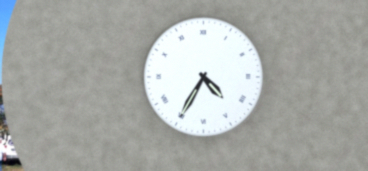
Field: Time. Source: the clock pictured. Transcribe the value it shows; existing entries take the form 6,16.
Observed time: 4,35
